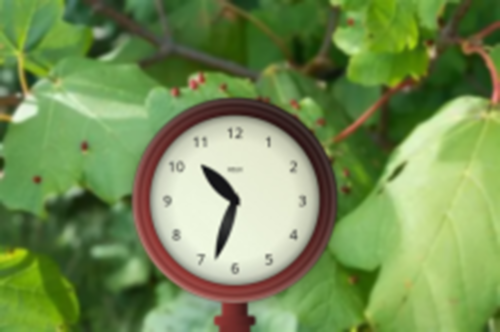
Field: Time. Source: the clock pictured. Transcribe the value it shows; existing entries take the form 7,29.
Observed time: 10,33
